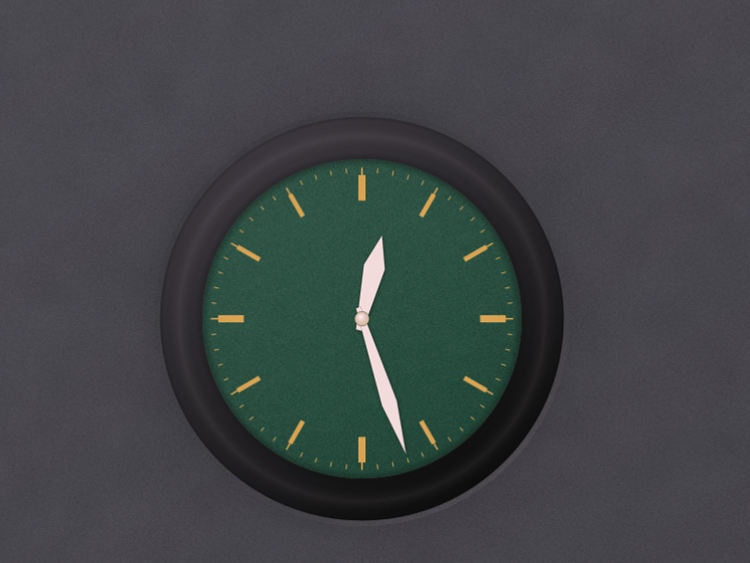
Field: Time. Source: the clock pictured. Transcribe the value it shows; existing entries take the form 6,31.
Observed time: 12,27
